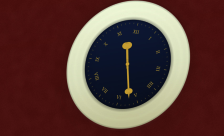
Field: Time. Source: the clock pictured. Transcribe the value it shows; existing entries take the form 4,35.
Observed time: 11,27
